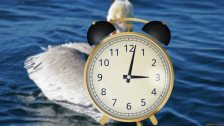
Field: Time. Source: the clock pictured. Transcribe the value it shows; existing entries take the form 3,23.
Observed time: 3,02
